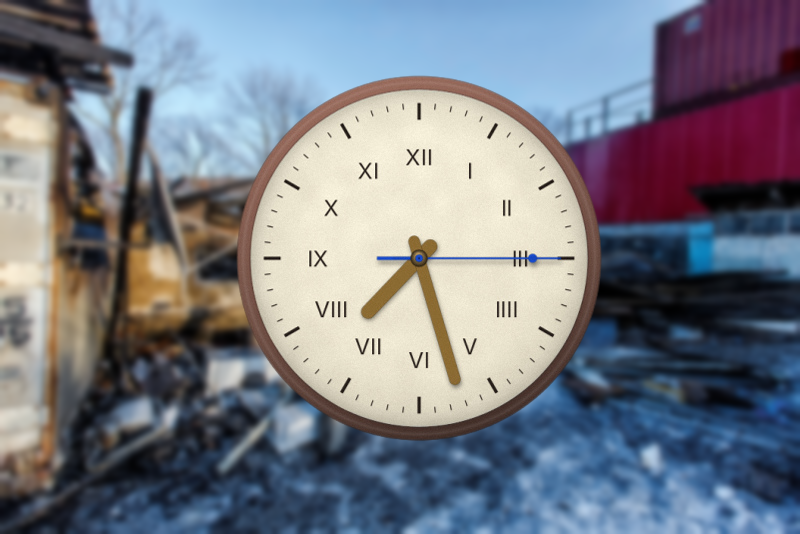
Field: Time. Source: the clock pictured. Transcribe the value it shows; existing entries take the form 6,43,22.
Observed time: 7,27,15
